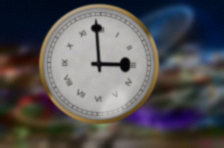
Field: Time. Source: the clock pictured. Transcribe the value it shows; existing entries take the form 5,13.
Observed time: 2,59
